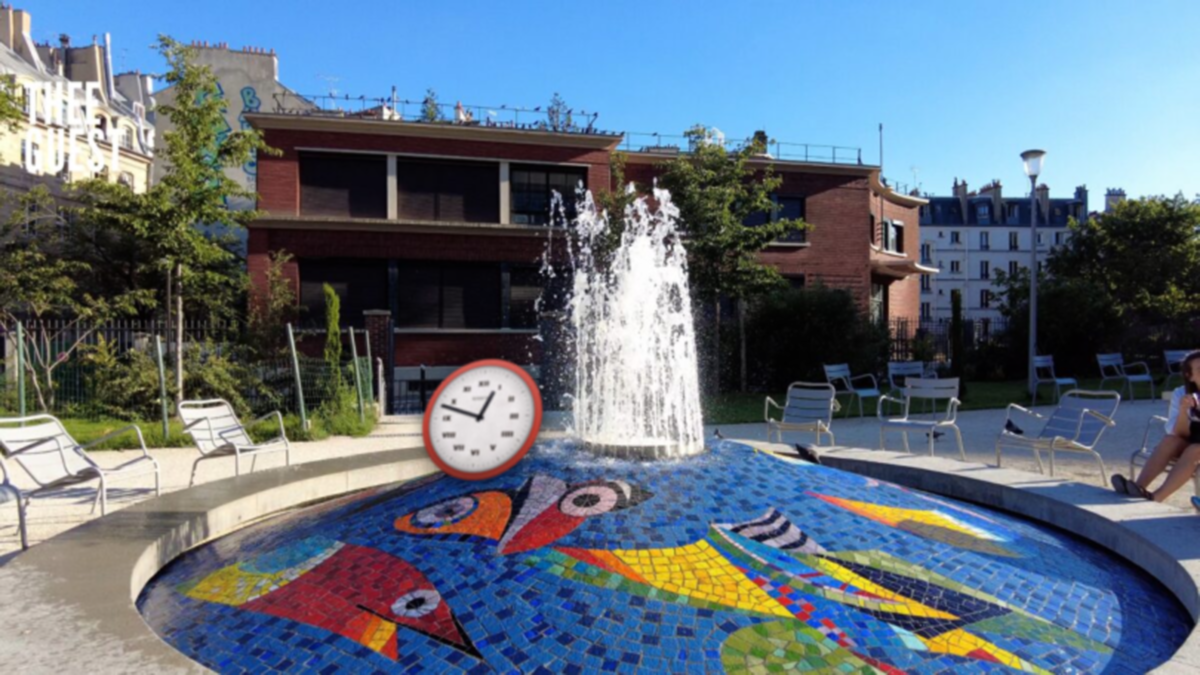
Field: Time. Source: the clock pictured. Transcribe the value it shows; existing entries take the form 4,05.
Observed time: 12,48
